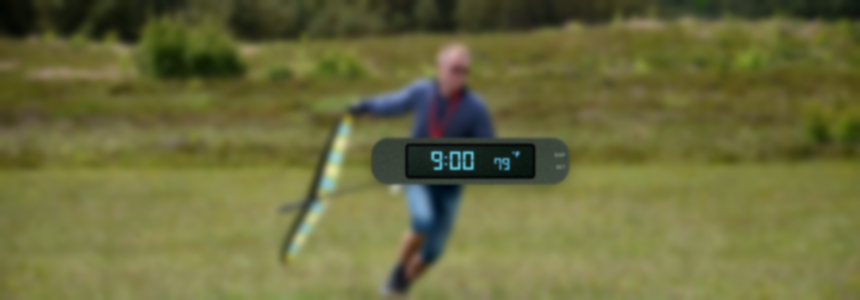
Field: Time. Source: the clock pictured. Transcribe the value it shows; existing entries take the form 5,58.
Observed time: 9,00
